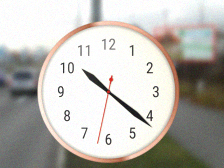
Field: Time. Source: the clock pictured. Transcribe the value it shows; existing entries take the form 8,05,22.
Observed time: 10,21,32
